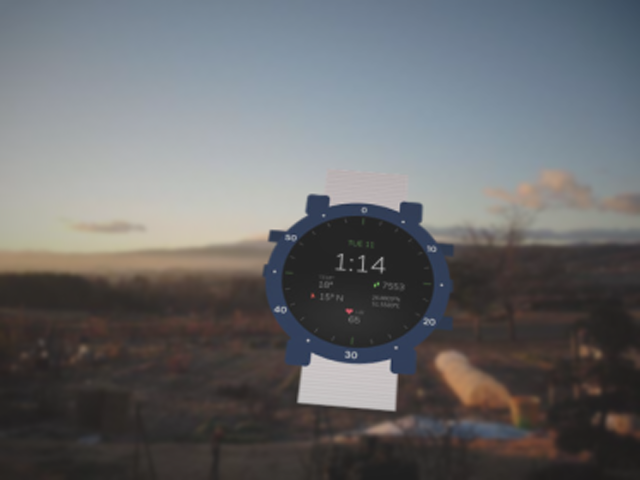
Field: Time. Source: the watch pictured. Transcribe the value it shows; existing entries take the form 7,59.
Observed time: 1,14
